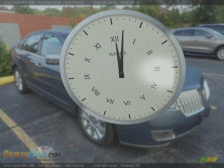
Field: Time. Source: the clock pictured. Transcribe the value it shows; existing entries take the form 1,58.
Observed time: 12,02
